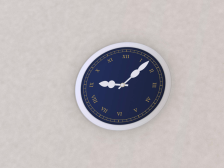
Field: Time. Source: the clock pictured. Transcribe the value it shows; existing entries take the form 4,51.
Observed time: 9,07
